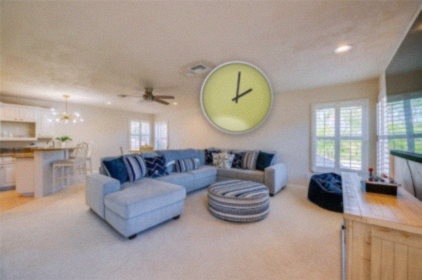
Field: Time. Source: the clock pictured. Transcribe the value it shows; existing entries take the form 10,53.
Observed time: 2,01
